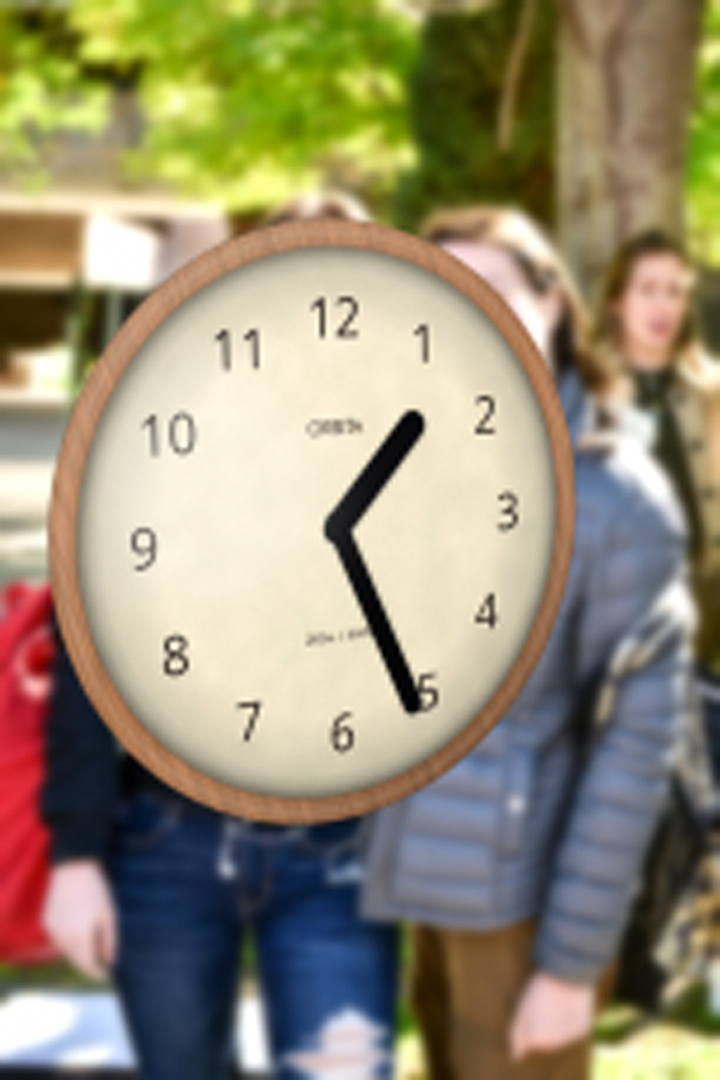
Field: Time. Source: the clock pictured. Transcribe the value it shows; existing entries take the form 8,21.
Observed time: 1,26
